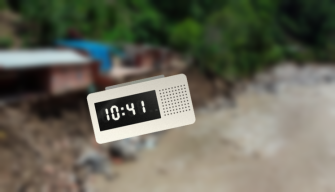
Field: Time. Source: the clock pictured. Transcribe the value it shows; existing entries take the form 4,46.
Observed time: 10,41
